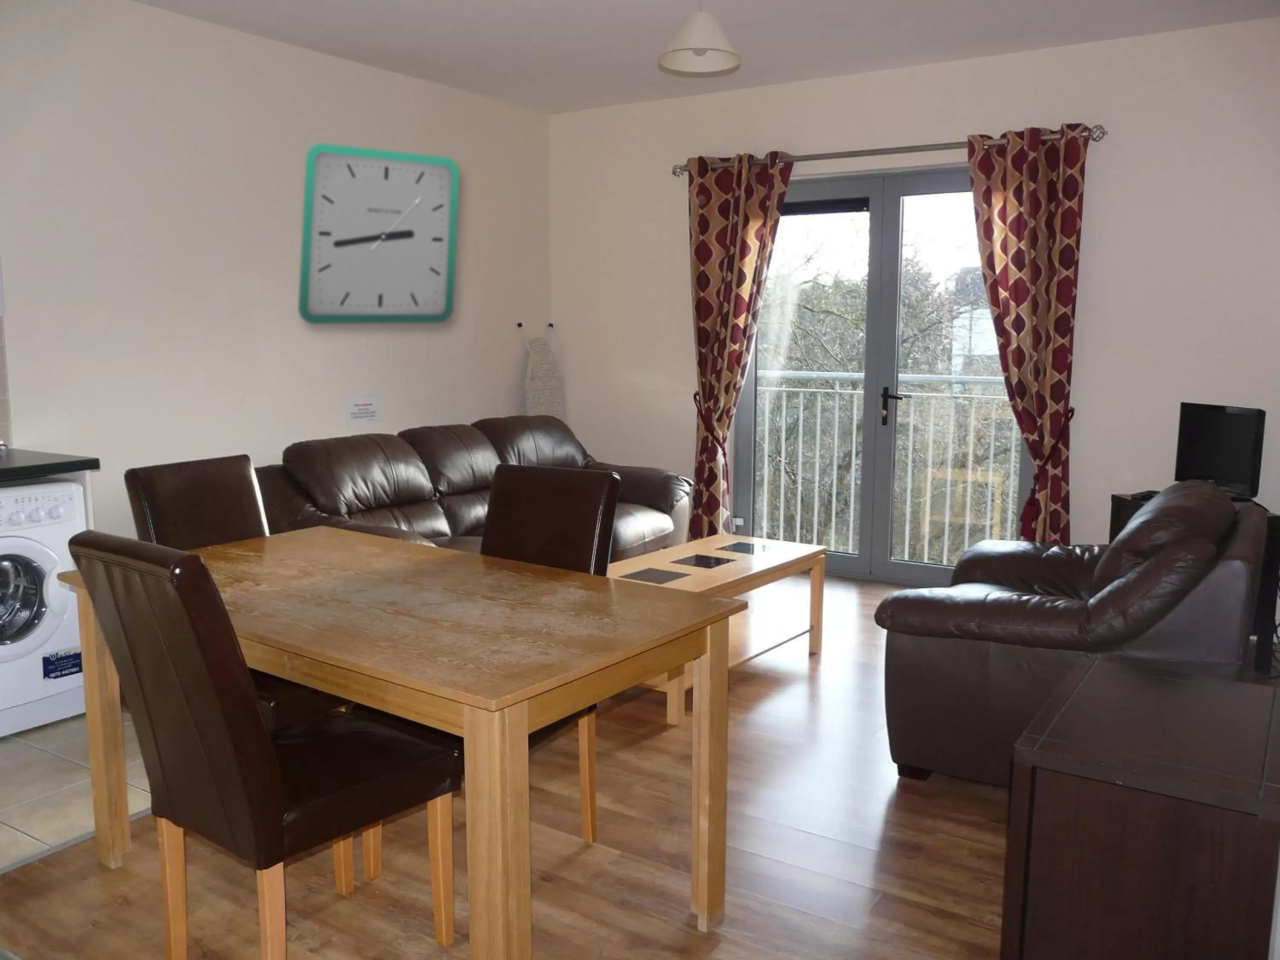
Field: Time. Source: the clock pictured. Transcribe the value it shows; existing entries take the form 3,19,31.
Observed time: 2,43,07
